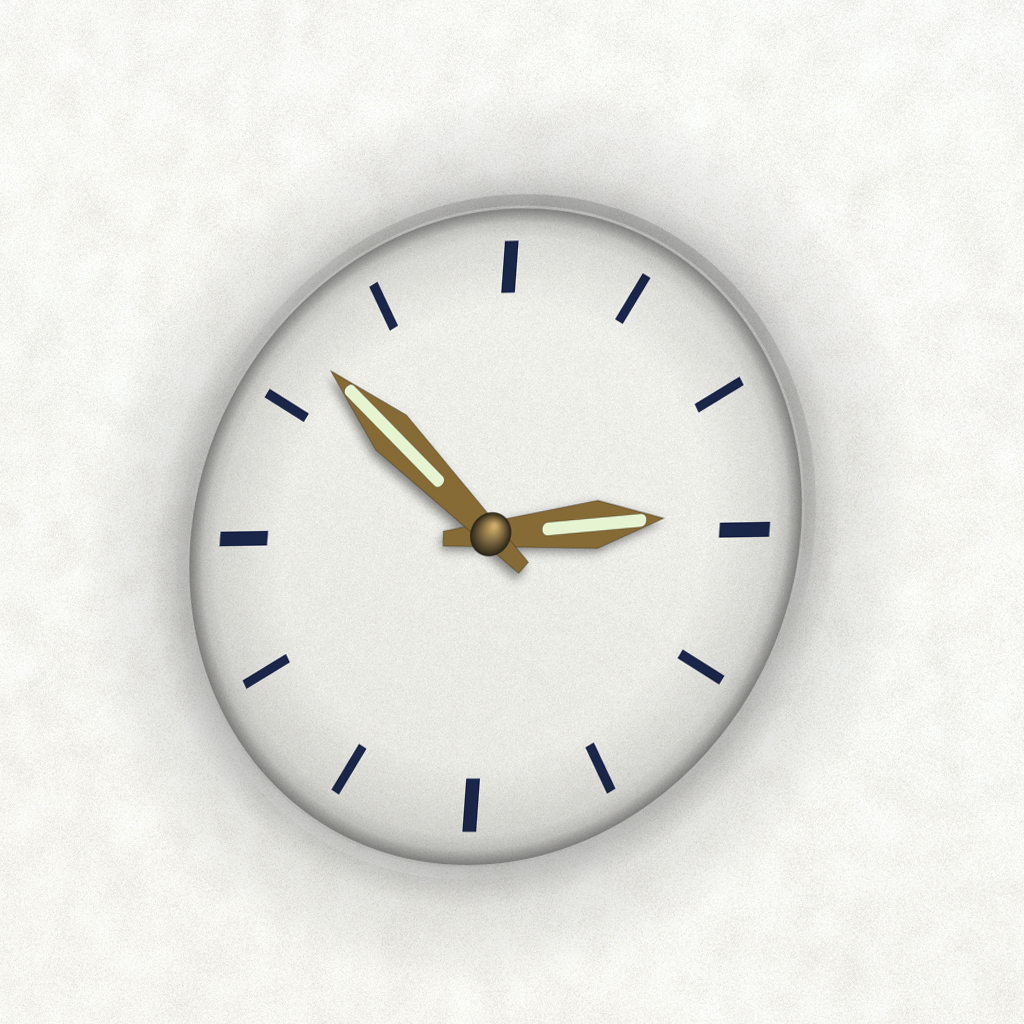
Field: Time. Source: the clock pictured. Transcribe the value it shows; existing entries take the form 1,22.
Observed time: 2,52
